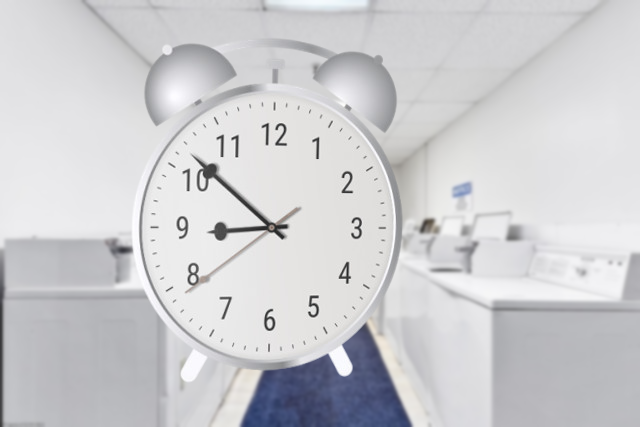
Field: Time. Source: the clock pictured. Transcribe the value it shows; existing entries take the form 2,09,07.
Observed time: 8,51,39
